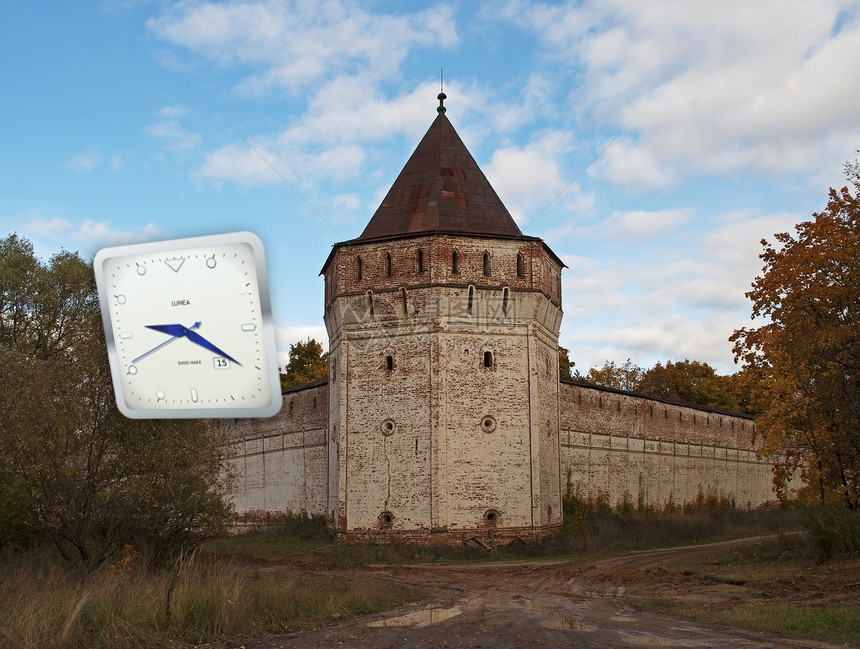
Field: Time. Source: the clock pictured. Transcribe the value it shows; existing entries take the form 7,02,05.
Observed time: 9,20,41
